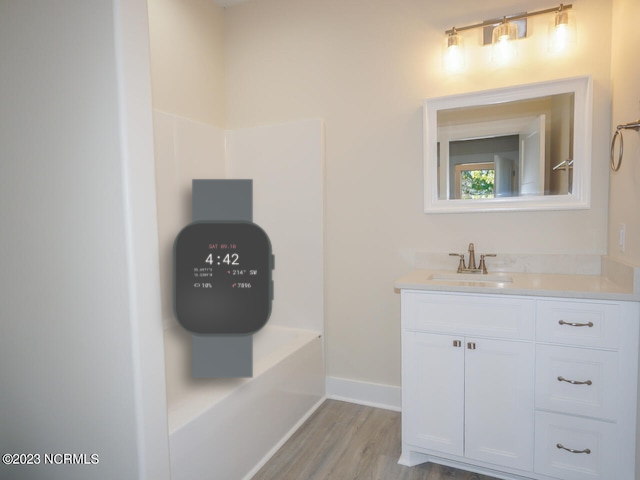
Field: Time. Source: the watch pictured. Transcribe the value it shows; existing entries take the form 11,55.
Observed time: 4,42
